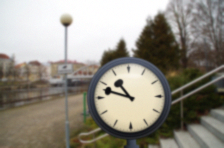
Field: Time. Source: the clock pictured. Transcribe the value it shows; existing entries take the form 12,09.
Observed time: 10,48
